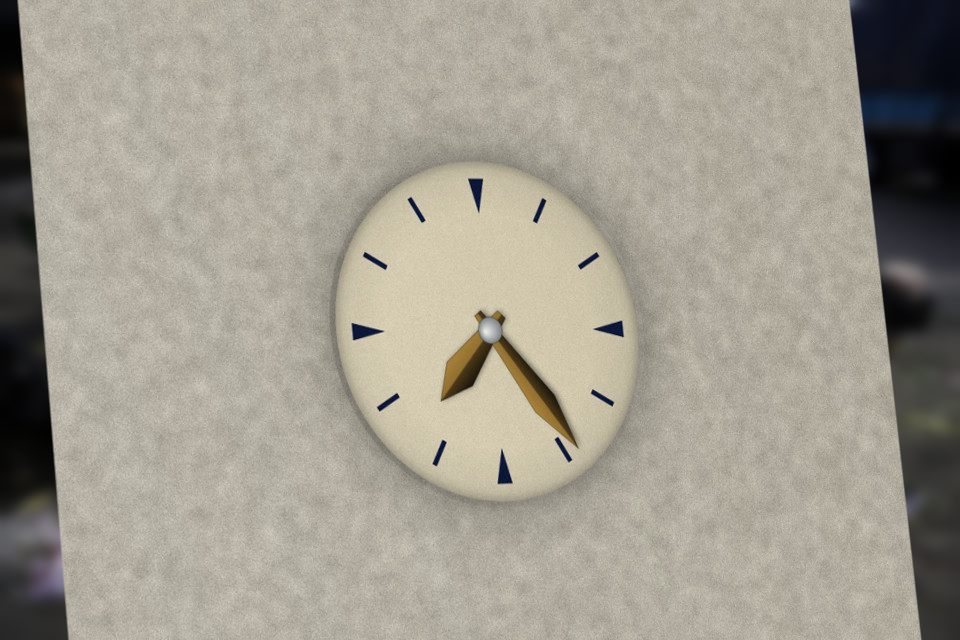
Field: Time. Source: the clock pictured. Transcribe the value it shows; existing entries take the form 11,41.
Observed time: 7,24
